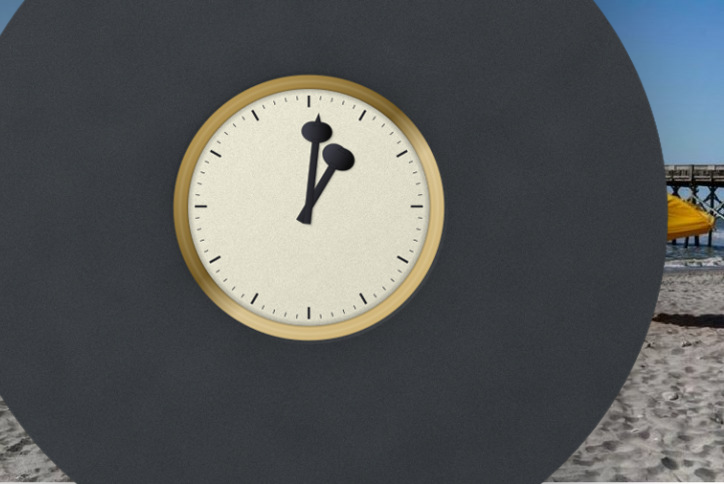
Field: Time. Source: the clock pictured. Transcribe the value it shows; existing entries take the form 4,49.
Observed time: 1,01
